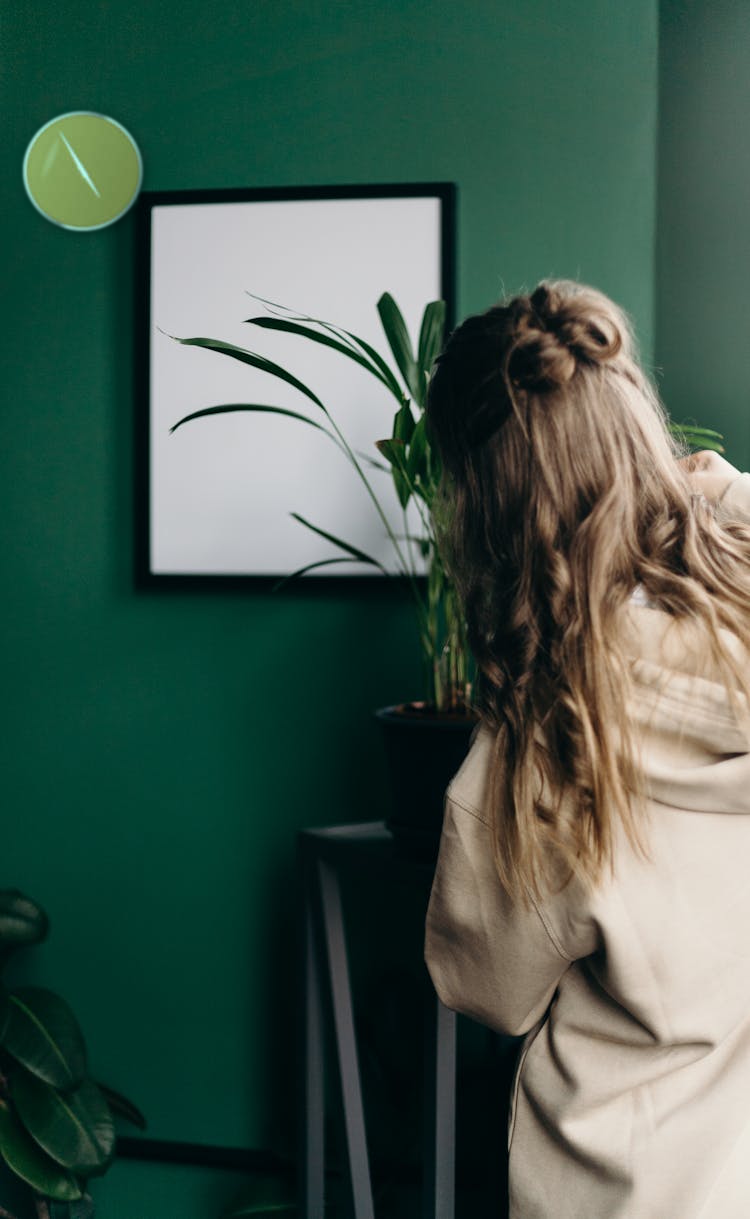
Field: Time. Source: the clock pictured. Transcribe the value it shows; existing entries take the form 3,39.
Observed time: 4,55
